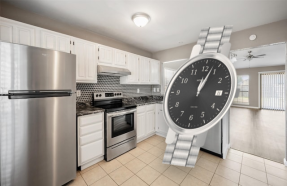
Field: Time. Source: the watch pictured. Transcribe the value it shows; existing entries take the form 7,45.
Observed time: 12,03
